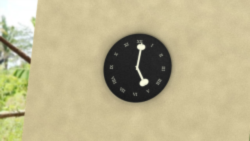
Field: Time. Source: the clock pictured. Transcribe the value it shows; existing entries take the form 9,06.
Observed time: 5,01
